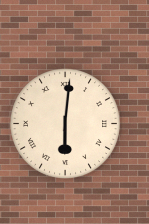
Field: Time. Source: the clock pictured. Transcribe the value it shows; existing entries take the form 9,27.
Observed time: 6,01
